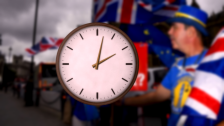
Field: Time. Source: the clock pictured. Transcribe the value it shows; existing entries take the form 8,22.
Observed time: 2,02
